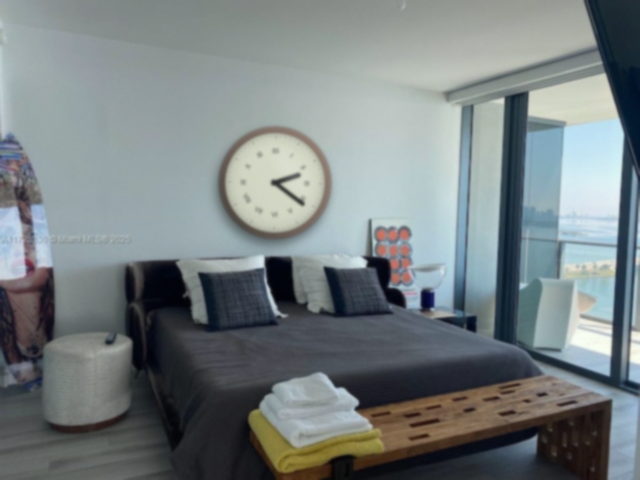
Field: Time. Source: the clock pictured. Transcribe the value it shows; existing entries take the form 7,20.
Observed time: 2,21
